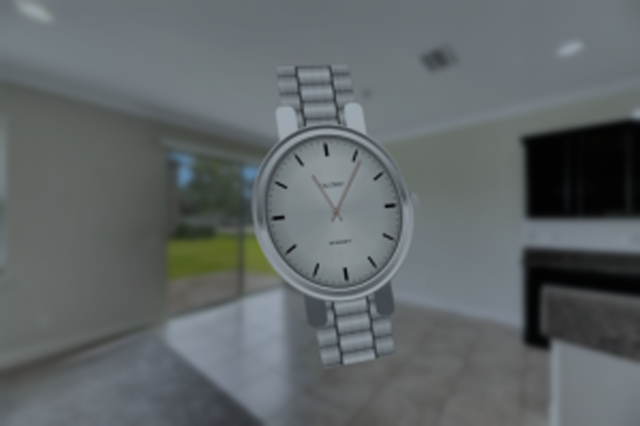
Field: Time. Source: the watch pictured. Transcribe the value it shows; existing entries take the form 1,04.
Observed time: 11,06
